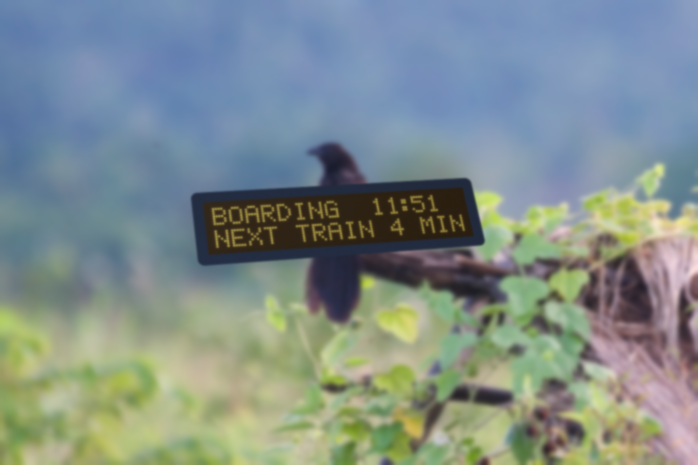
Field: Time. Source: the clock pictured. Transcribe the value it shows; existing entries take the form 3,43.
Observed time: 11,51
